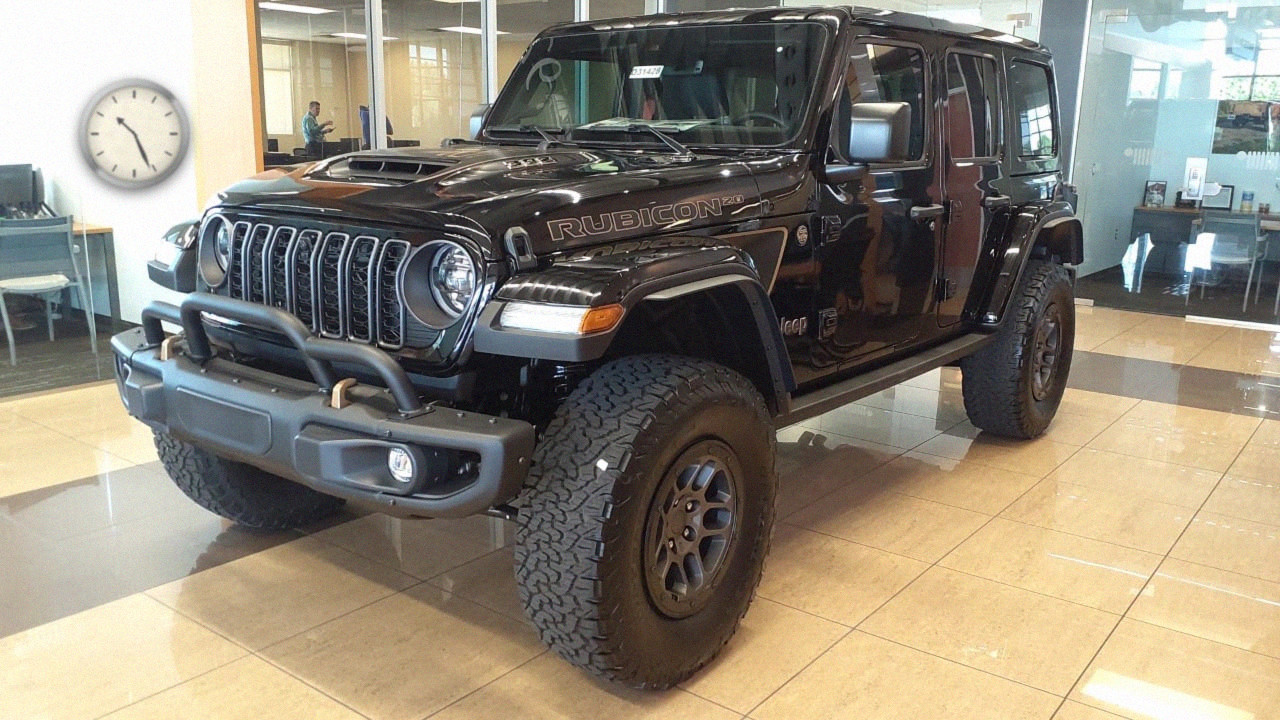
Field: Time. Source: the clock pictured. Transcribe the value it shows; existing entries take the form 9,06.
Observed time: 10,26
